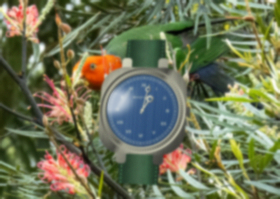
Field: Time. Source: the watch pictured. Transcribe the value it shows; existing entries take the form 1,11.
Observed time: 1,02
